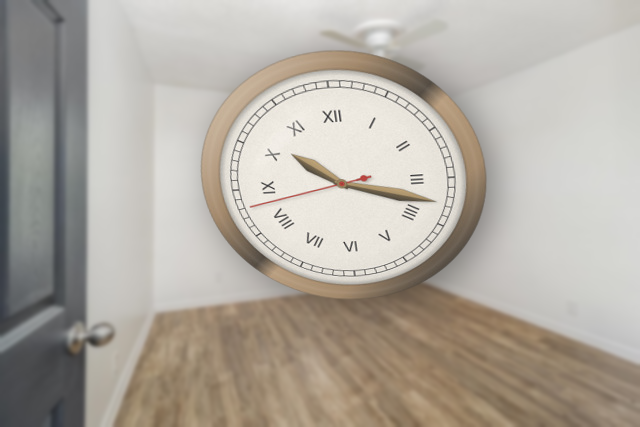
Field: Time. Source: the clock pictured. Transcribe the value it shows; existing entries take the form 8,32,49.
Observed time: 10,17,43
